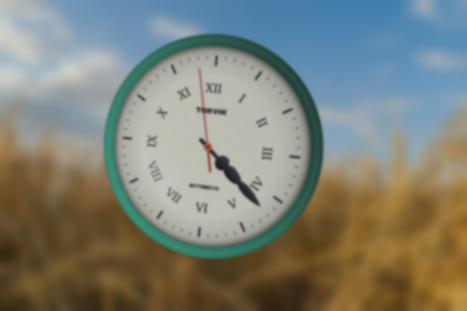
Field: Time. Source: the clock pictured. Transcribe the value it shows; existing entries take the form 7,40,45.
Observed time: 4,21,58
